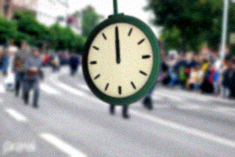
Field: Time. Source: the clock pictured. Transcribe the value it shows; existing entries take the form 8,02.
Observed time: 12,00
